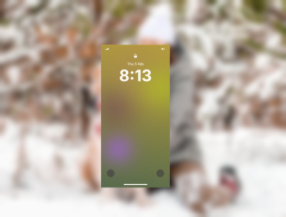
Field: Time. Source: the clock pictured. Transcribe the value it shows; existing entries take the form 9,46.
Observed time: 8,13
